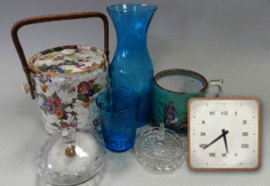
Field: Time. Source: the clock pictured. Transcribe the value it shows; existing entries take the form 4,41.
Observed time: 5,39
